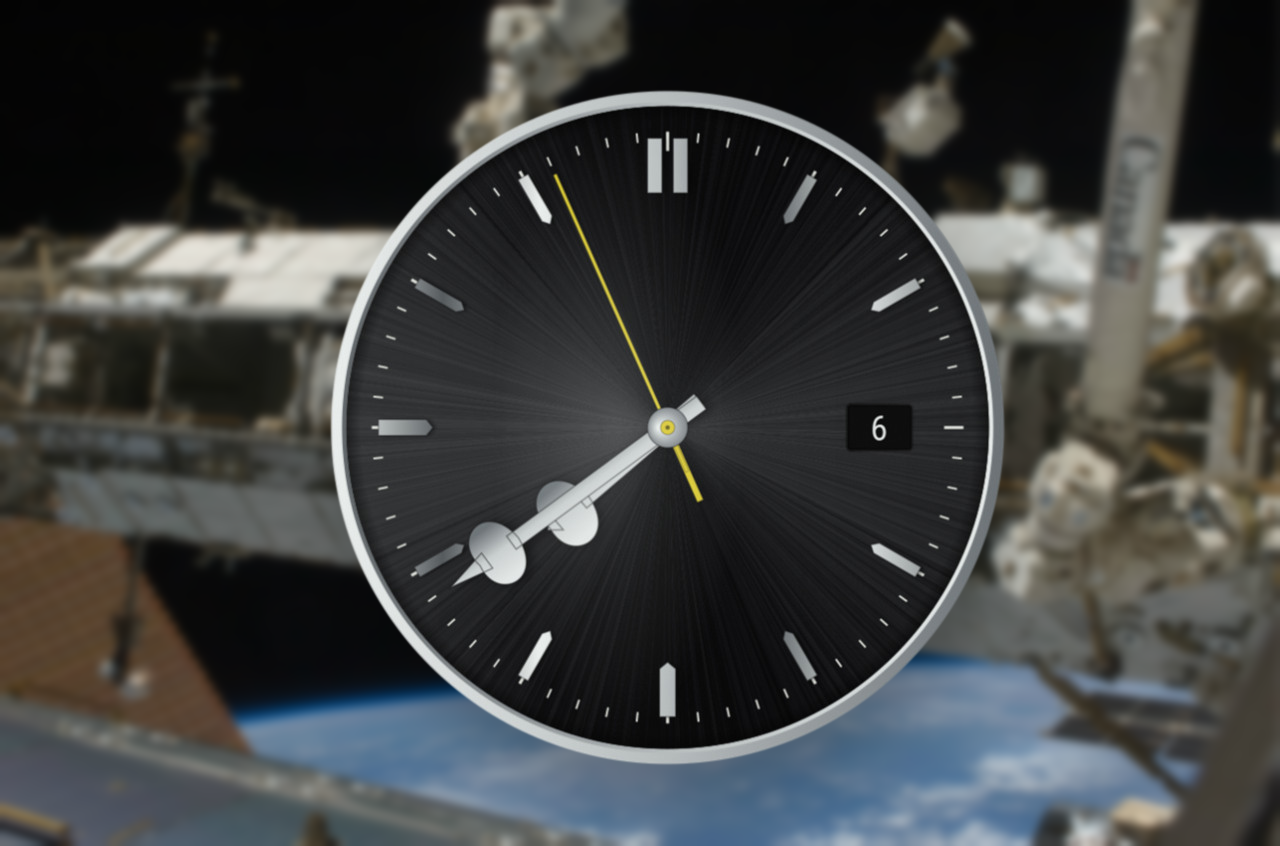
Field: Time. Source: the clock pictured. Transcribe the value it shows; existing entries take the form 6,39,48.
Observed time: 7,38,56
